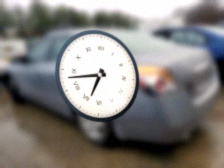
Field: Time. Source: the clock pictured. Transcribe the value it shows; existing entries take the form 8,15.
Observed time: 6,43
